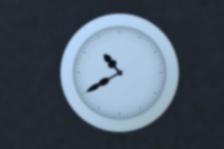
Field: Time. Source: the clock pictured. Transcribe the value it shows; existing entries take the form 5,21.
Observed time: 10,40
